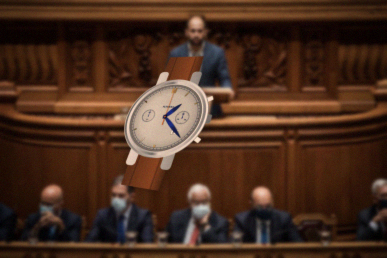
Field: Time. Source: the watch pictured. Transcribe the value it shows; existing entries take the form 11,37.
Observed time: 1,22
